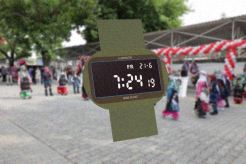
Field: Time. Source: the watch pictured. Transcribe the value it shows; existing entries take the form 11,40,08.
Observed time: 7,24,19
